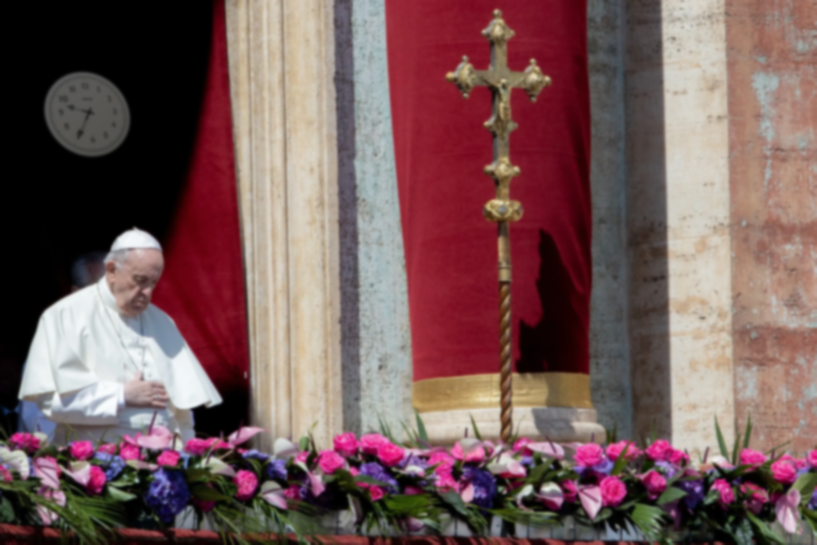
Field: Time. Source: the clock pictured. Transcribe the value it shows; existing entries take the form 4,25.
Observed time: 9,35
